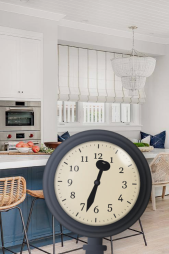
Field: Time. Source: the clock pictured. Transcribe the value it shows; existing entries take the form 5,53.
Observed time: 12,33
